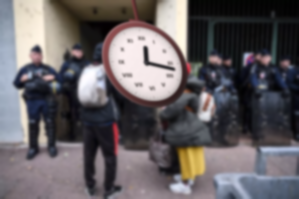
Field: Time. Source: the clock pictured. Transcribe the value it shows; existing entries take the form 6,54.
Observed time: 12,17
